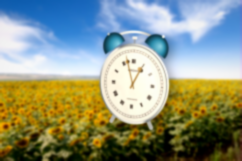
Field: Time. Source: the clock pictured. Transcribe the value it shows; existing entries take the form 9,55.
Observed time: 12,57
